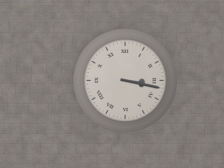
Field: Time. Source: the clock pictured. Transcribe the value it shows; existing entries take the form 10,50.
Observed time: 3,17
